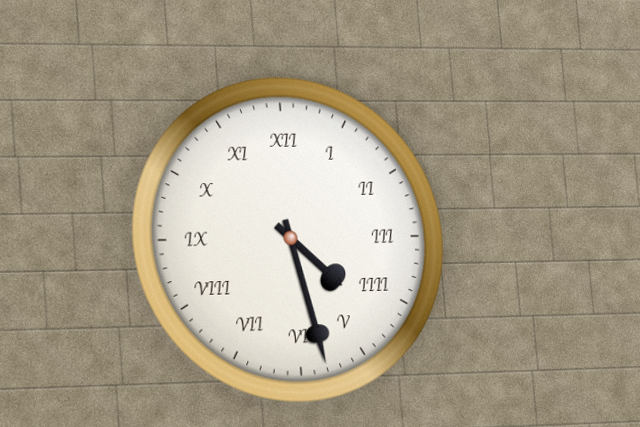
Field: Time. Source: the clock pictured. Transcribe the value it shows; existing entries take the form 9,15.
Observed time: 4,28
